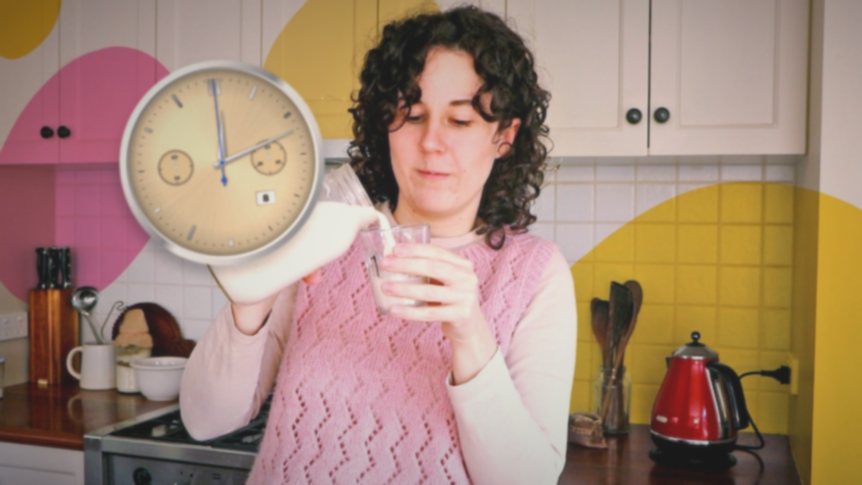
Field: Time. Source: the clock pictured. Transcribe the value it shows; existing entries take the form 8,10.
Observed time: 12,12
